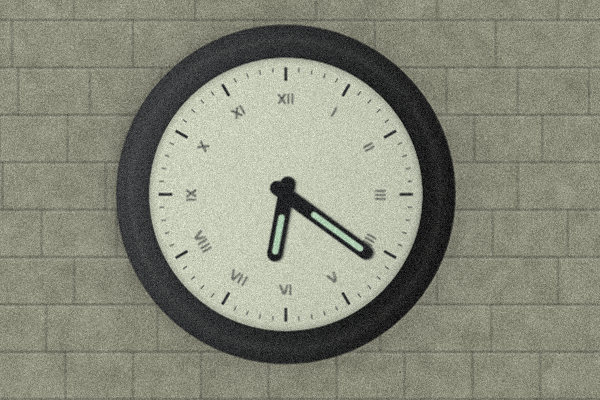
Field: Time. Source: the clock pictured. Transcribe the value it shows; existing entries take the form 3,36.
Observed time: 6,21
